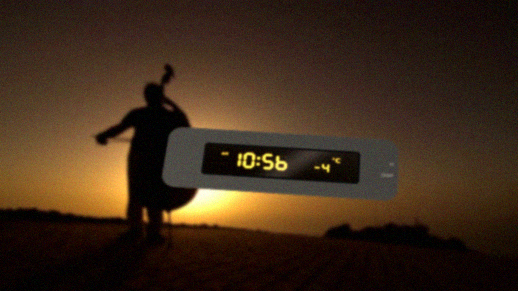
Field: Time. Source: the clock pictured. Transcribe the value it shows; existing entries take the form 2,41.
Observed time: 10,56
